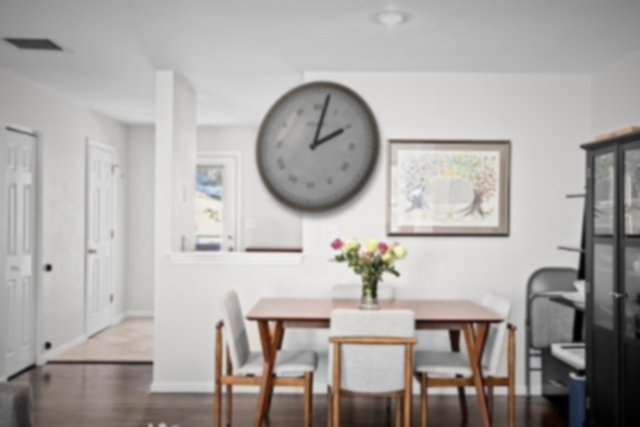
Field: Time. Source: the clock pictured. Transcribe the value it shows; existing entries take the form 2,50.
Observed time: 2,02
